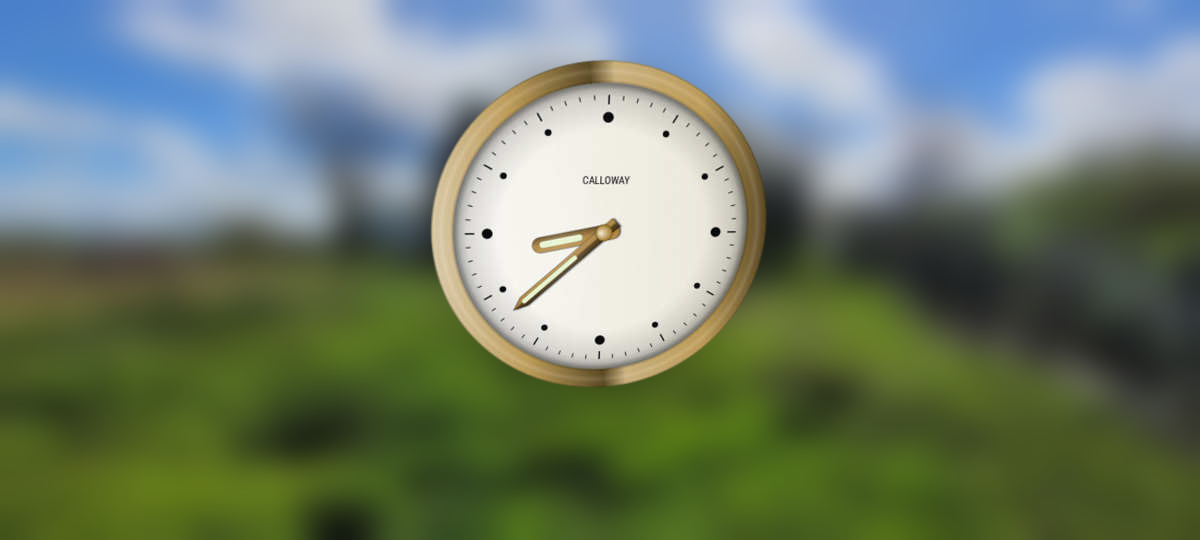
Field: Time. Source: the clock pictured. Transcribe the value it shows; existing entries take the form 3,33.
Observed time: 8,38
